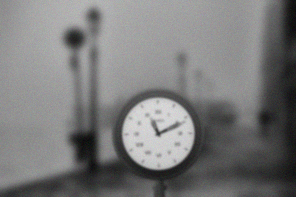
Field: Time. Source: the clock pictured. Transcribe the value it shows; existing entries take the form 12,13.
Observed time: 11,11
